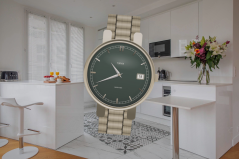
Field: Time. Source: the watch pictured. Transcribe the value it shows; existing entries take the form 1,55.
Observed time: 10,41
